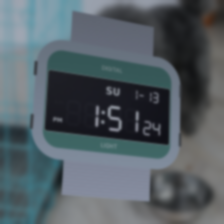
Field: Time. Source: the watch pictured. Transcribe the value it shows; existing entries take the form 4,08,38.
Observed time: 1,51,24
